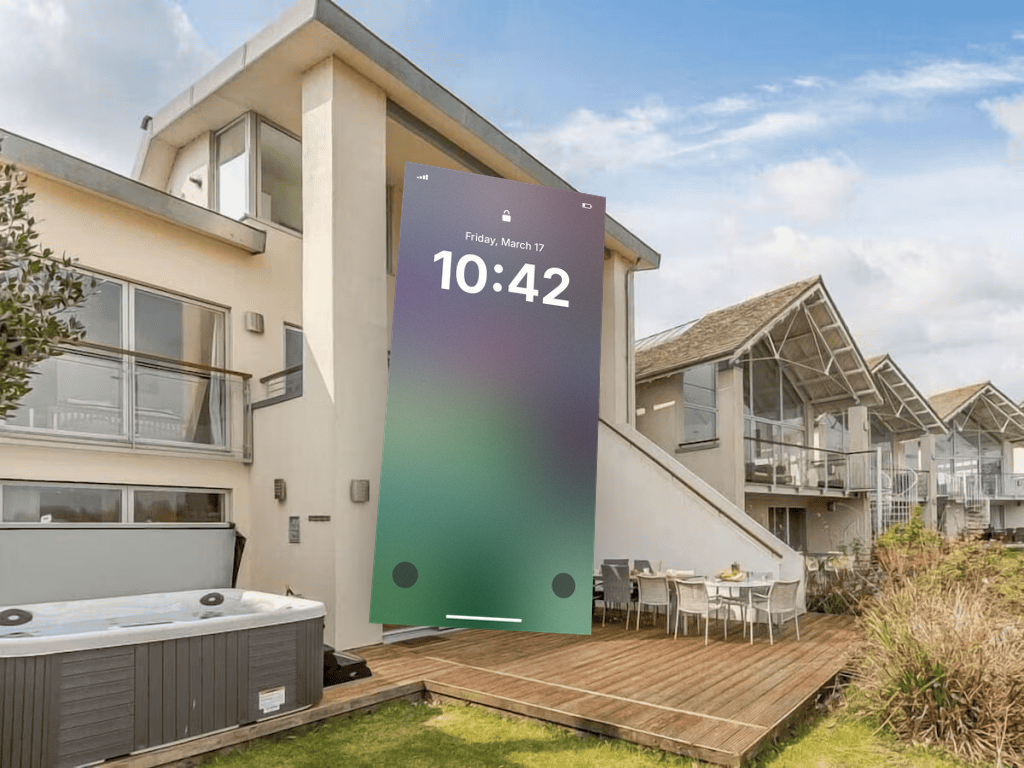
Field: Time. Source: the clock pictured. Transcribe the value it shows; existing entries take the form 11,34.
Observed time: 10,42
